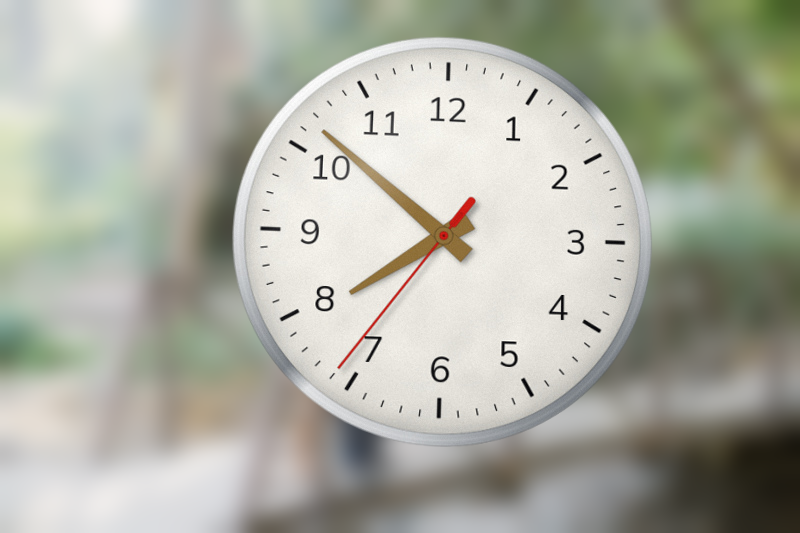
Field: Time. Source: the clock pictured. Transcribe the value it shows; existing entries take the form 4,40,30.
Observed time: 7,51,36
